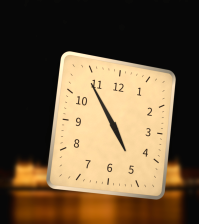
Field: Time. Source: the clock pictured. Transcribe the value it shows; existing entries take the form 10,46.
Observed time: 4,54
